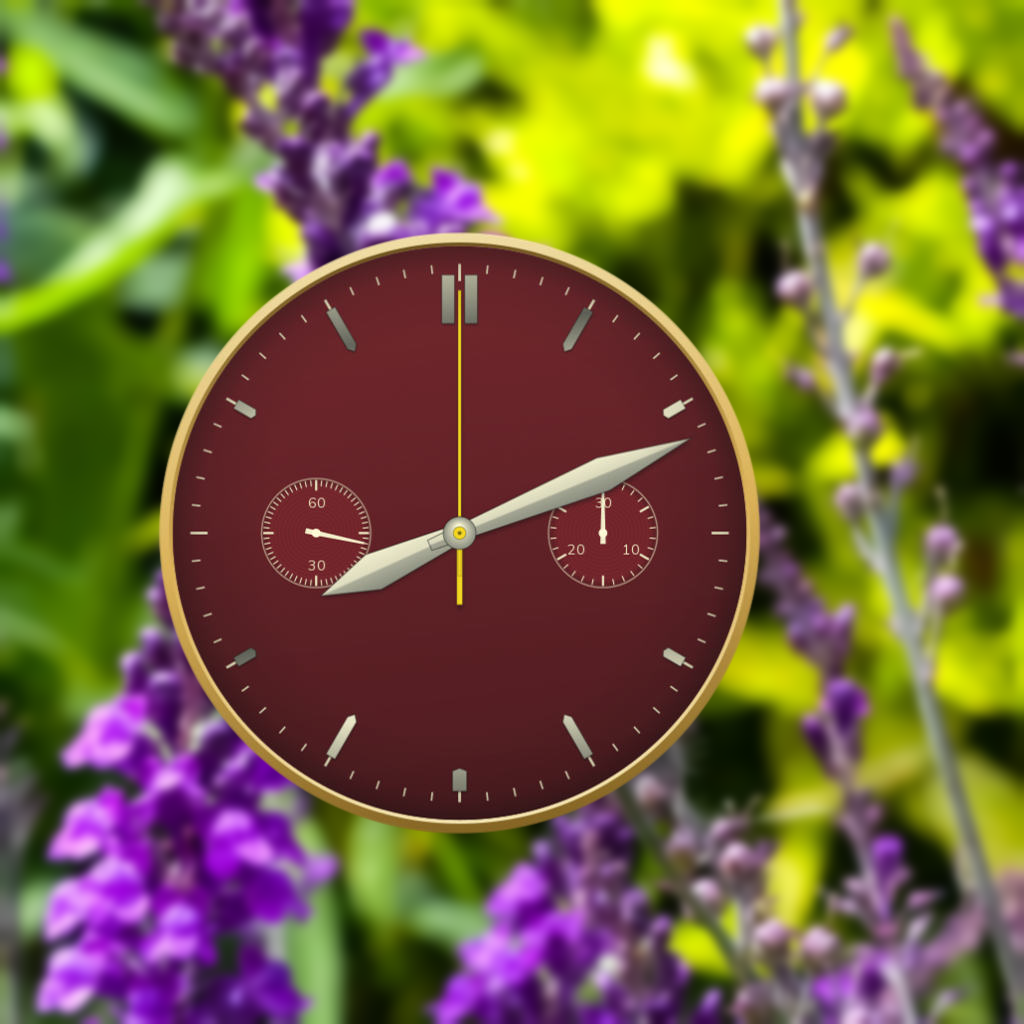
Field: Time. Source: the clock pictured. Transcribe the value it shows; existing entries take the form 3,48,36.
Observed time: 8,11,17
